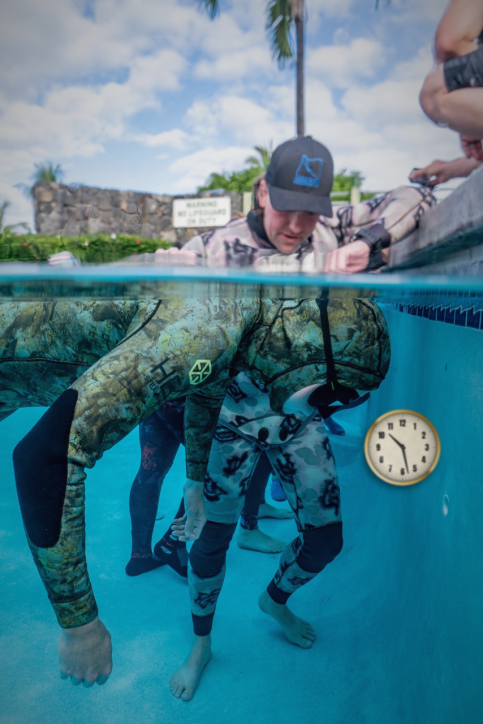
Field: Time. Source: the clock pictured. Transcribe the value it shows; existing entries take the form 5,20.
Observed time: 10,28
